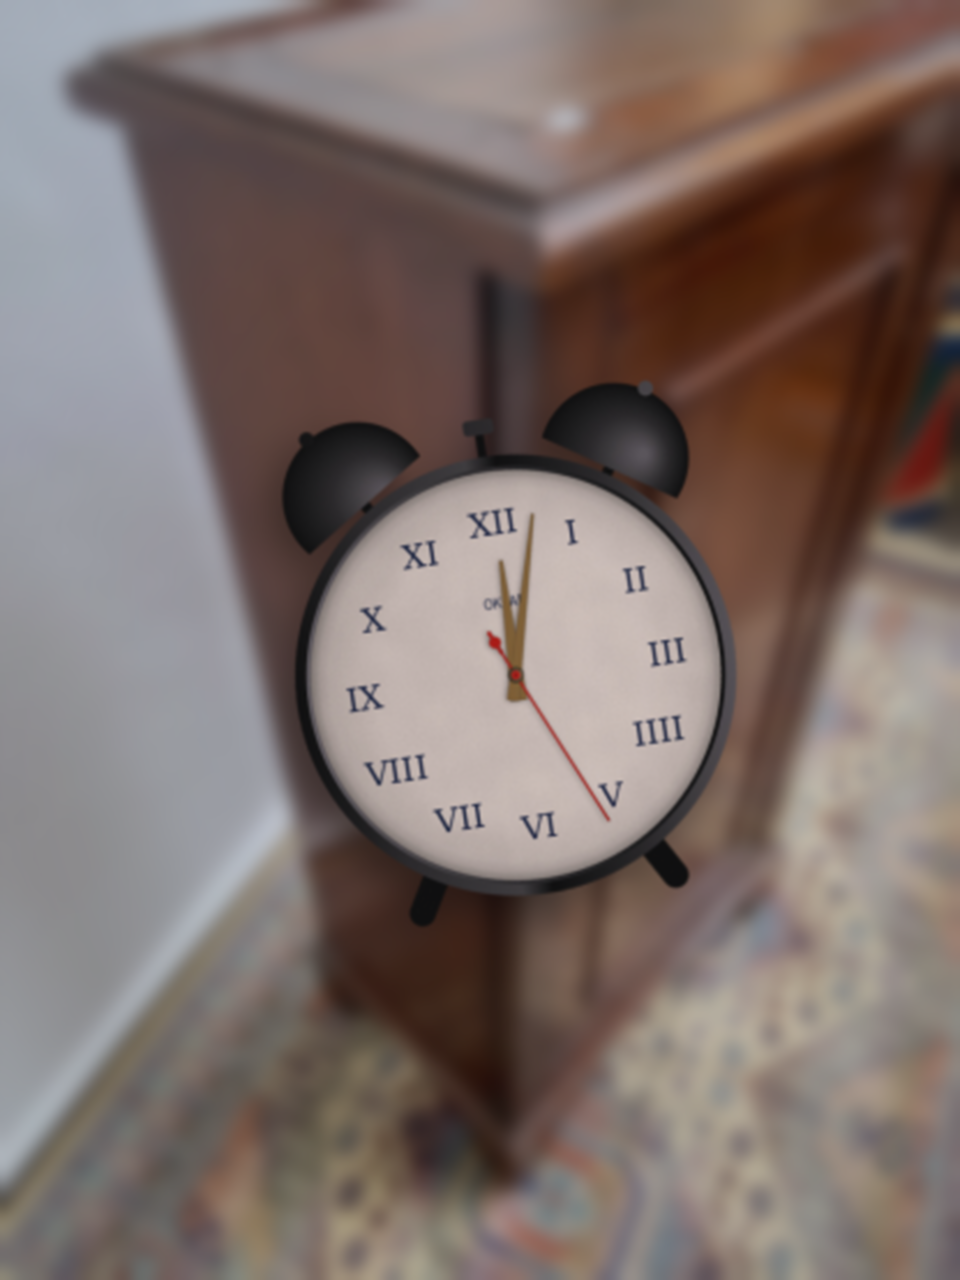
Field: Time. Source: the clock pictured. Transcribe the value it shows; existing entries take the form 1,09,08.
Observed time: 12,02,26
